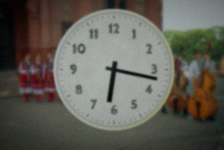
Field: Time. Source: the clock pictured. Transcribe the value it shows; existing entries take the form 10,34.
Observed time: 6,17
